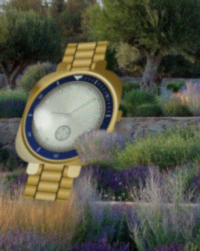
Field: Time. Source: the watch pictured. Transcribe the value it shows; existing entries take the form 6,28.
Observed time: 9,09
